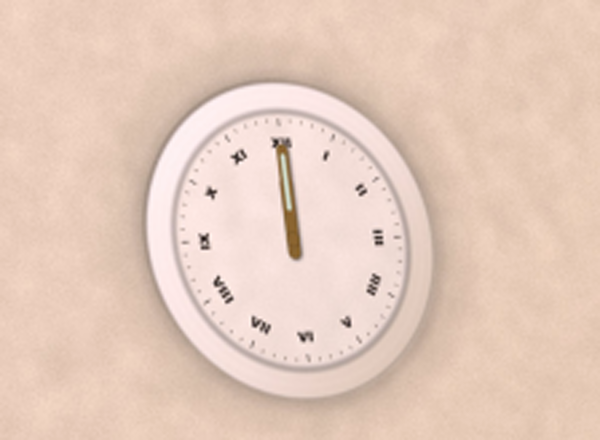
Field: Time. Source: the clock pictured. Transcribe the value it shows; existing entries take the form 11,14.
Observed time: 12,00
